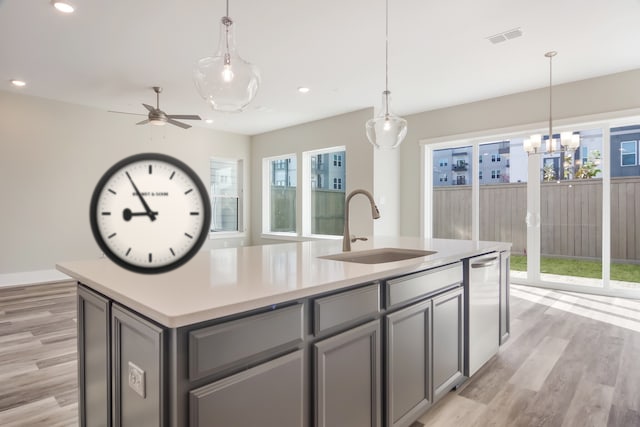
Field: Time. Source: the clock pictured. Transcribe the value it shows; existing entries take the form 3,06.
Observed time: 8,55
